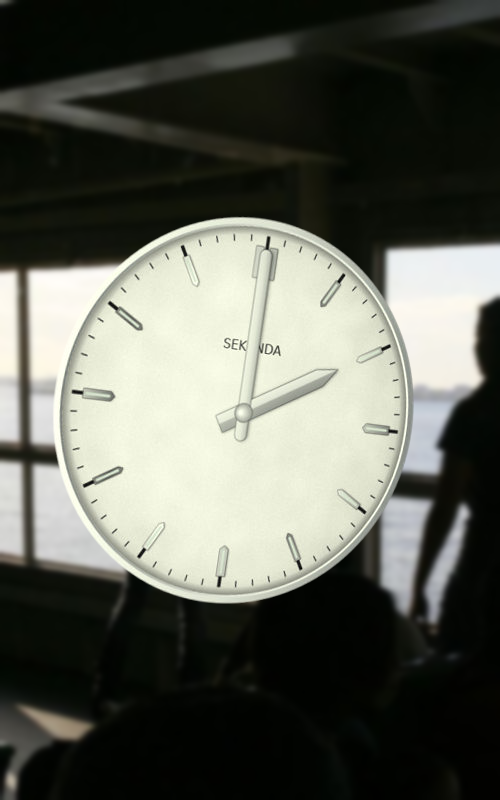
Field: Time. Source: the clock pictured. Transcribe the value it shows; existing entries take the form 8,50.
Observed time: 2,00
